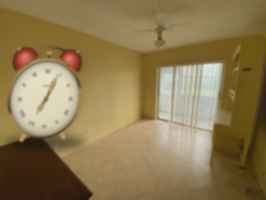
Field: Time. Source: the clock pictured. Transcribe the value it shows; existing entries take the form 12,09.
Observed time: 7,04
